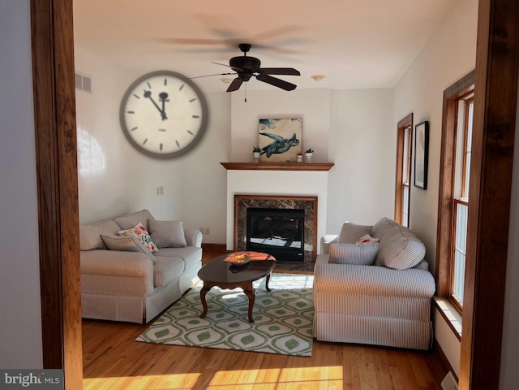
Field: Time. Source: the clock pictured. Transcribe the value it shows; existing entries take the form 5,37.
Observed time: 11,53
